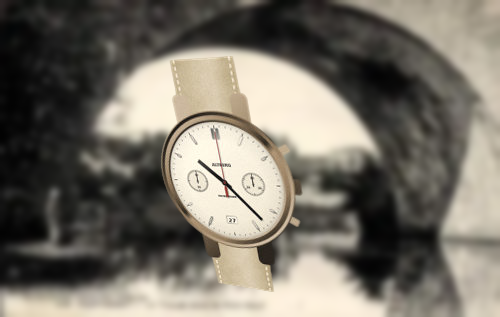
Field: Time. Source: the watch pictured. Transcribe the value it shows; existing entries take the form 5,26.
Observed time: 10,23
